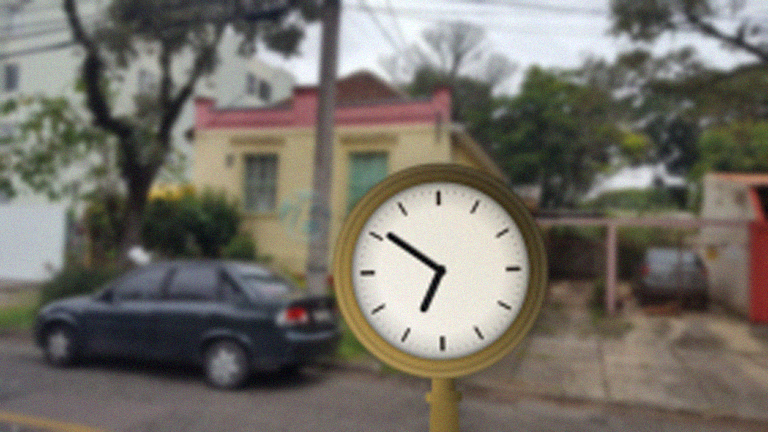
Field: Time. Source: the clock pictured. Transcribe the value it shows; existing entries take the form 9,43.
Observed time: 6,51
